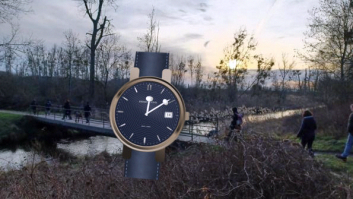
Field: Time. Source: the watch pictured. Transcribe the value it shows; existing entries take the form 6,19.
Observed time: 12,09
